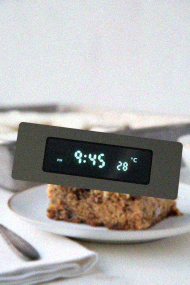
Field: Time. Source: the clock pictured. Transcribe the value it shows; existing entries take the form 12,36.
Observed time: 9,45
